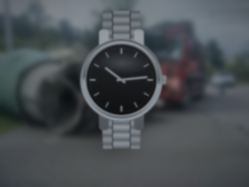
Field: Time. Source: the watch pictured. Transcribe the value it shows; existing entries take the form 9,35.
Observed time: 10,14
